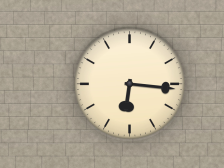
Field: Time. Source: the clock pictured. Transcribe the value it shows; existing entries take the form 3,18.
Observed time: 6,16
